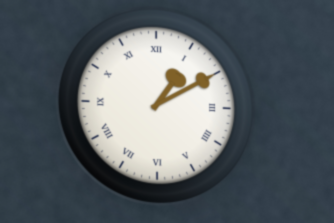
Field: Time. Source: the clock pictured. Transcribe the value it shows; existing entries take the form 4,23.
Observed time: 1,10
